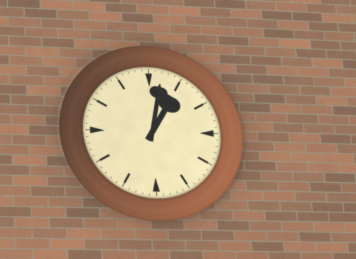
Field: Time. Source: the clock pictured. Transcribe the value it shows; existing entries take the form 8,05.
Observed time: 1,02
